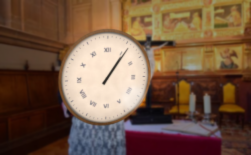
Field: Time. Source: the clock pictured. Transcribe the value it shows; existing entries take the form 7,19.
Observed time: 1,06
